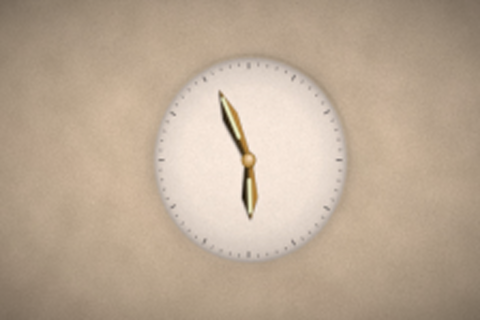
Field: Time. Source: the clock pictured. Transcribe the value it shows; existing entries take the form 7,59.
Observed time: 5,56
